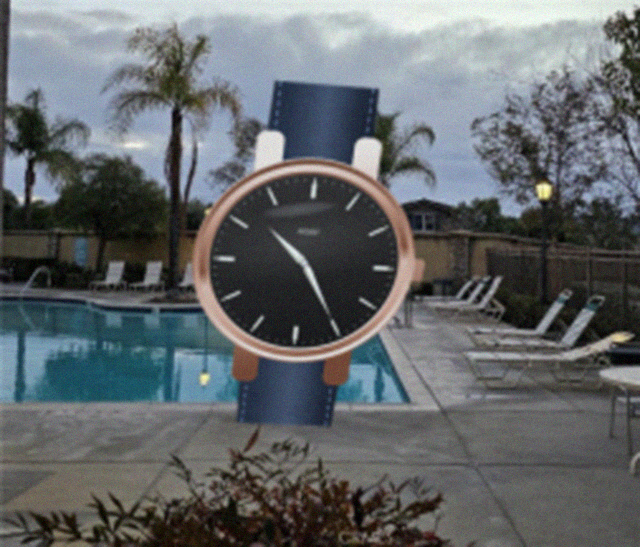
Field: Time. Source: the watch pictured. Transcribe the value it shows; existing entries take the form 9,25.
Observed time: 10,25
